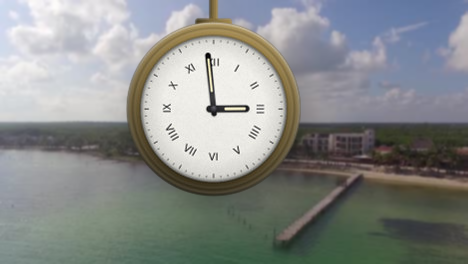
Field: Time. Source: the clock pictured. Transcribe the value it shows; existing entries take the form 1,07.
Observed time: 2,59
